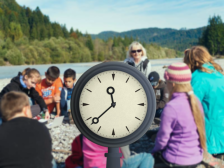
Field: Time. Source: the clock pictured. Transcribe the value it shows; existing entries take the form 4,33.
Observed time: 11,38
